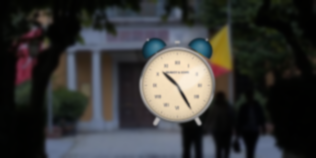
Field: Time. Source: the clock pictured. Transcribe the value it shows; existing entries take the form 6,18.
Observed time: 10,25
